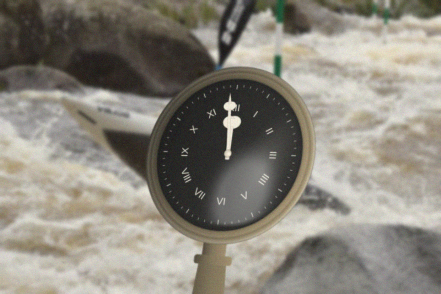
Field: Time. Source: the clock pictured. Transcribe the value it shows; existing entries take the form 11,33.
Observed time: 11,59
